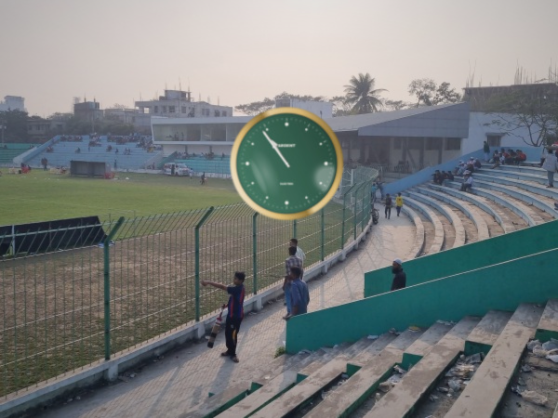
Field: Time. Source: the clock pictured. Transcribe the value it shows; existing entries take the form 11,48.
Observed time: 10,54
